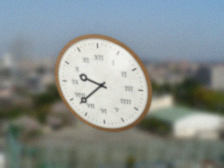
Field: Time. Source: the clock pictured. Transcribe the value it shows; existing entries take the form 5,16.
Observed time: 9,38
